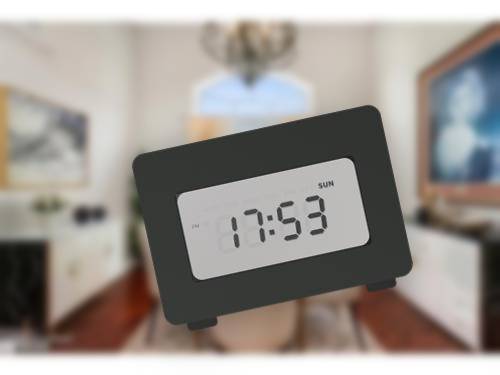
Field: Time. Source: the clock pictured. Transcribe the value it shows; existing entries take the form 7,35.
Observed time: 17,53
